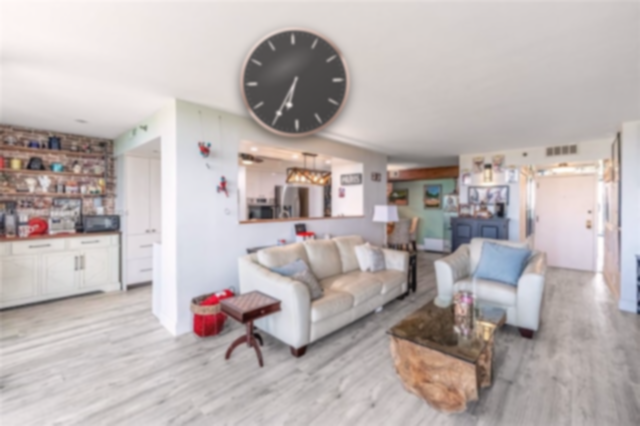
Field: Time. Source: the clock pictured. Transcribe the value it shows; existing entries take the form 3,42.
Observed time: 6,35
